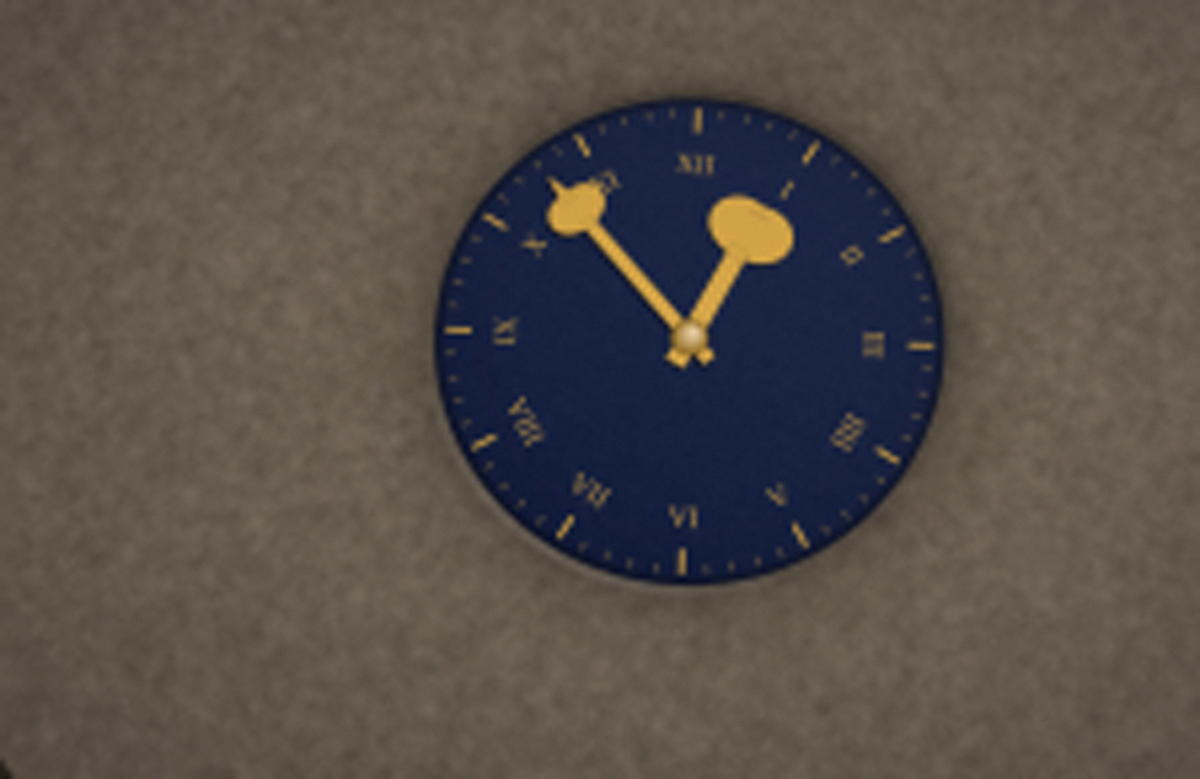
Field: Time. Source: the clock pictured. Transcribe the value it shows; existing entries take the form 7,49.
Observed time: 12,53
